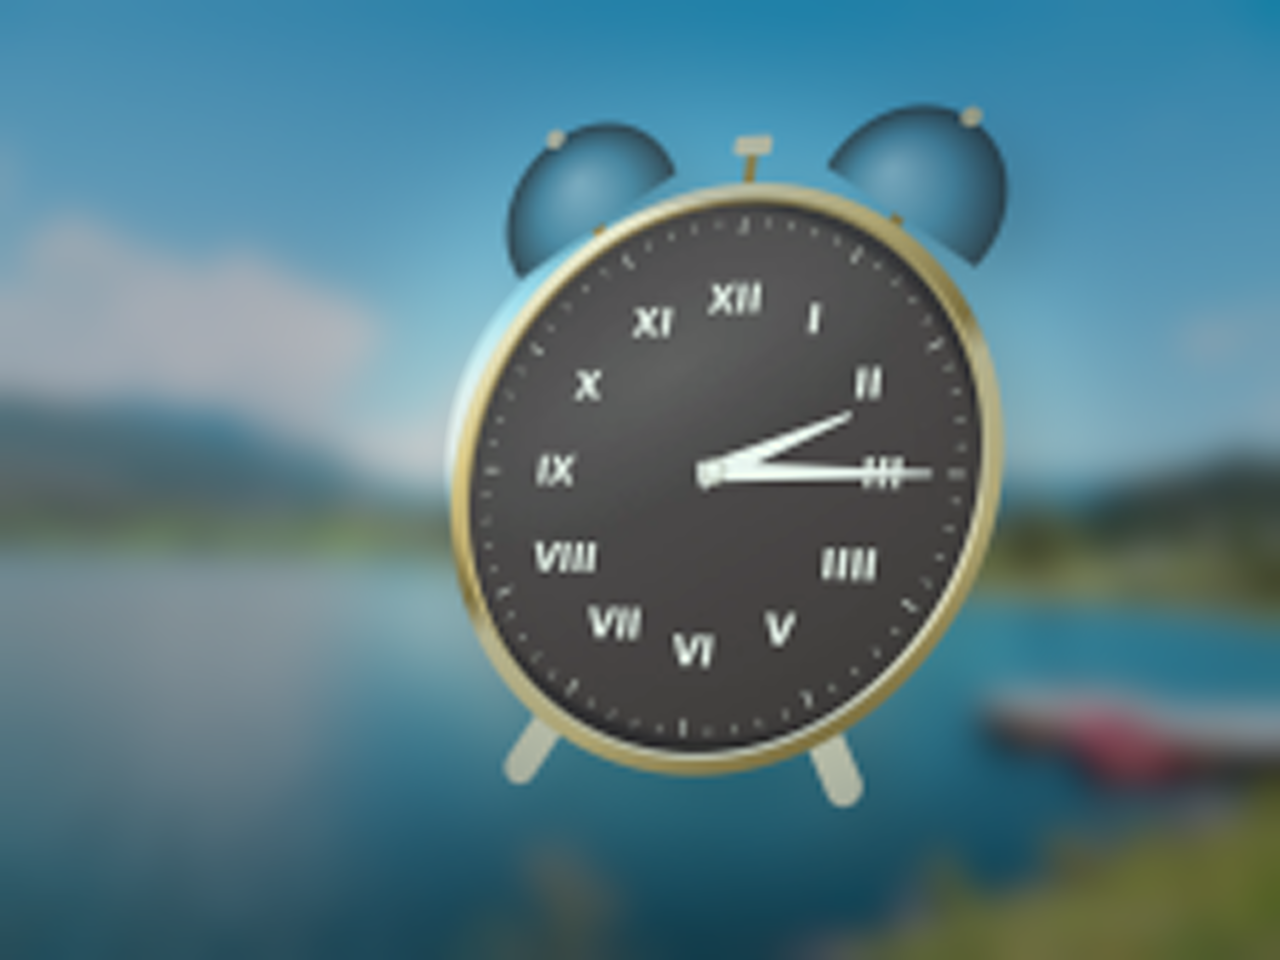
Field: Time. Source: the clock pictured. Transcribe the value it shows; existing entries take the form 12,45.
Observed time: 2,15
